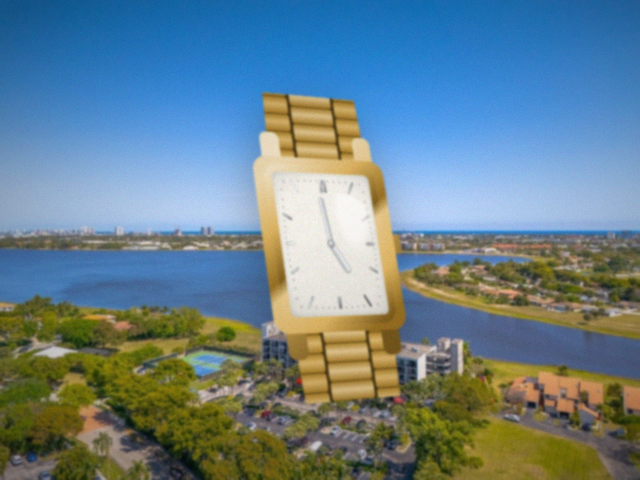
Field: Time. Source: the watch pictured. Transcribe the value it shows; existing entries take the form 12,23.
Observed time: 4,59
